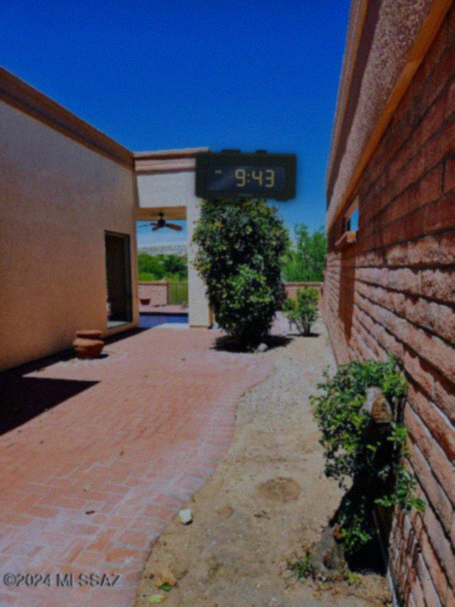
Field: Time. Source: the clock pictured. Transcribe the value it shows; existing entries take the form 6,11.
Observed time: 9,43
